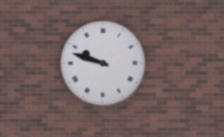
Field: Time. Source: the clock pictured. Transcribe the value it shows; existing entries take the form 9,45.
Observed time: 9,48
